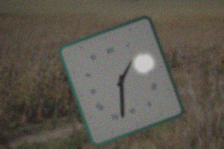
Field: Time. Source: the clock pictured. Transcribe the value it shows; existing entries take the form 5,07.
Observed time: 1,33
